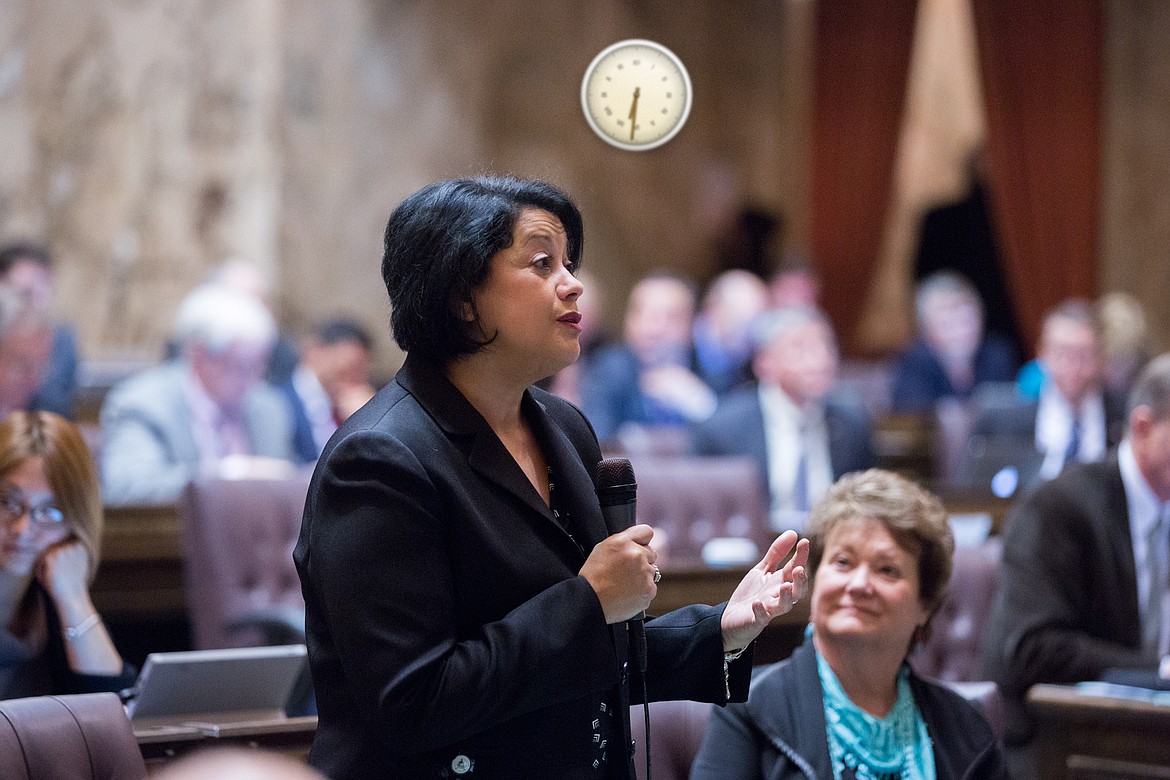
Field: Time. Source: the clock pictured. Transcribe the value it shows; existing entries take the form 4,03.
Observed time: 6,31
